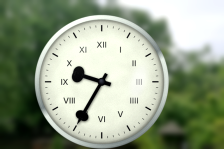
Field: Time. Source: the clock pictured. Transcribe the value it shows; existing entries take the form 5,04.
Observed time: 9,35
